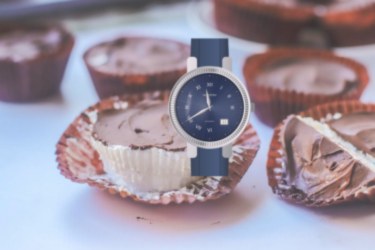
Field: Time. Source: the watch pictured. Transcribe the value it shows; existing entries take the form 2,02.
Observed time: 11,40
